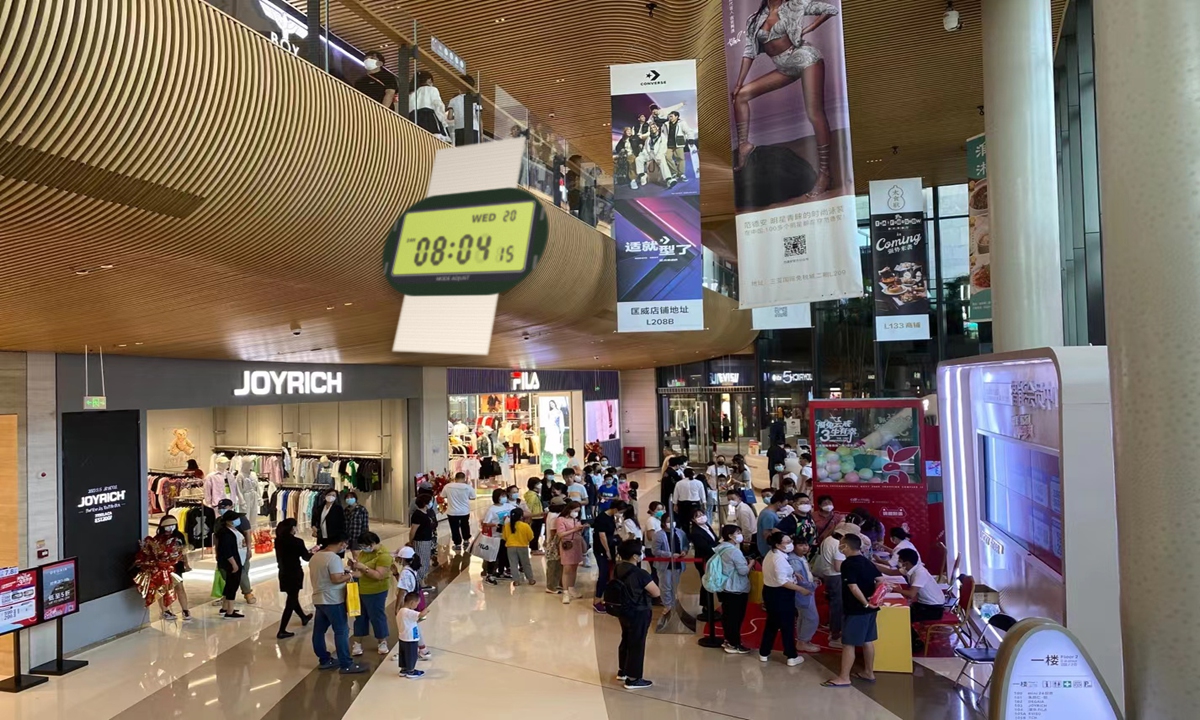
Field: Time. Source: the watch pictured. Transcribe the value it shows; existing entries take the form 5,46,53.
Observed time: 8,04,15
